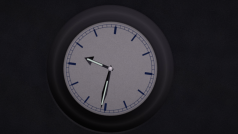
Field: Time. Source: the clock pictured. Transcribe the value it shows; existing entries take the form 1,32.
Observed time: 9,31
